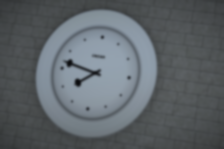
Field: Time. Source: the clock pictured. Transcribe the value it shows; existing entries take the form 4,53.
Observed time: 7,47
